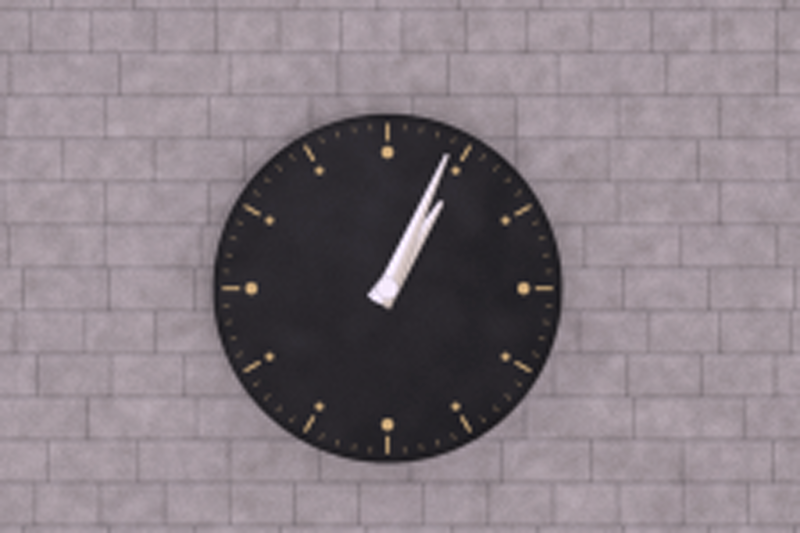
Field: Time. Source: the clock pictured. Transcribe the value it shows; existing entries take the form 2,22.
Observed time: 1,04
